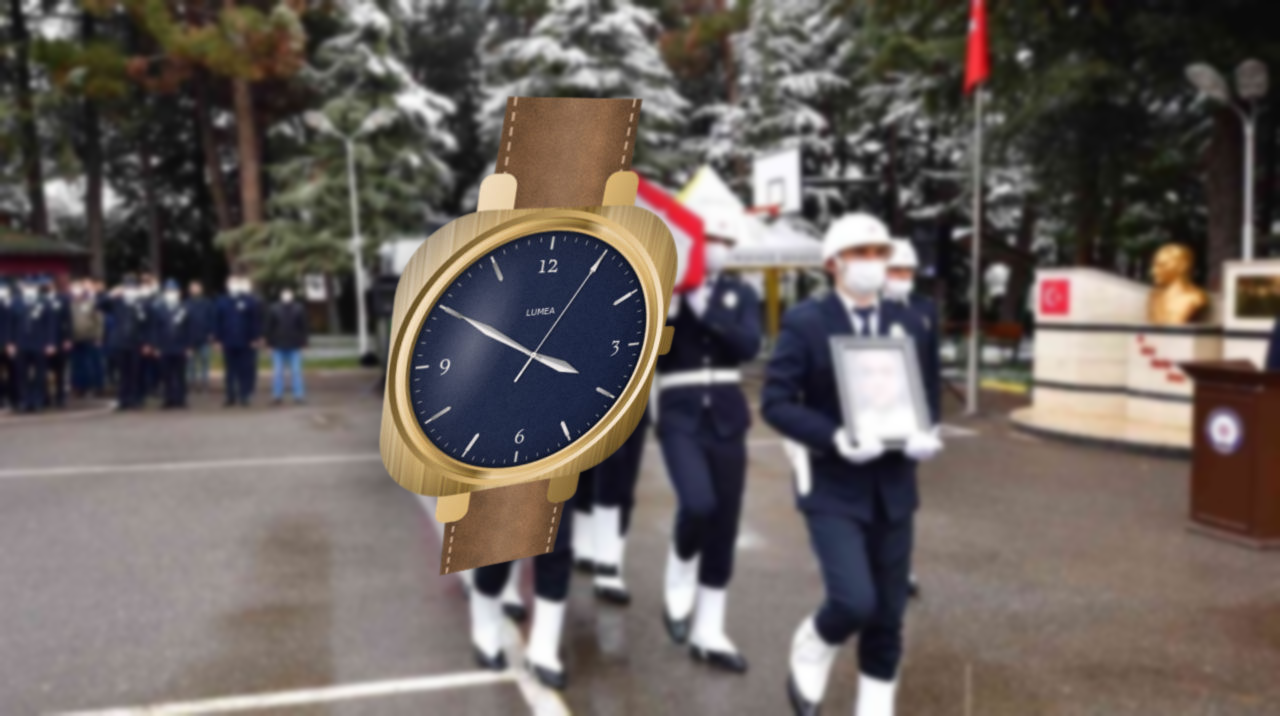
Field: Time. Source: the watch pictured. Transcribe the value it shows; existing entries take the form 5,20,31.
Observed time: 3,50,05
